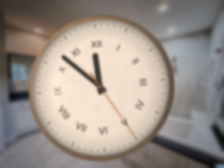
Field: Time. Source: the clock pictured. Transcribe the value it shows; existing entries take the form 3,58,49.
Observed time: 11,52,25
